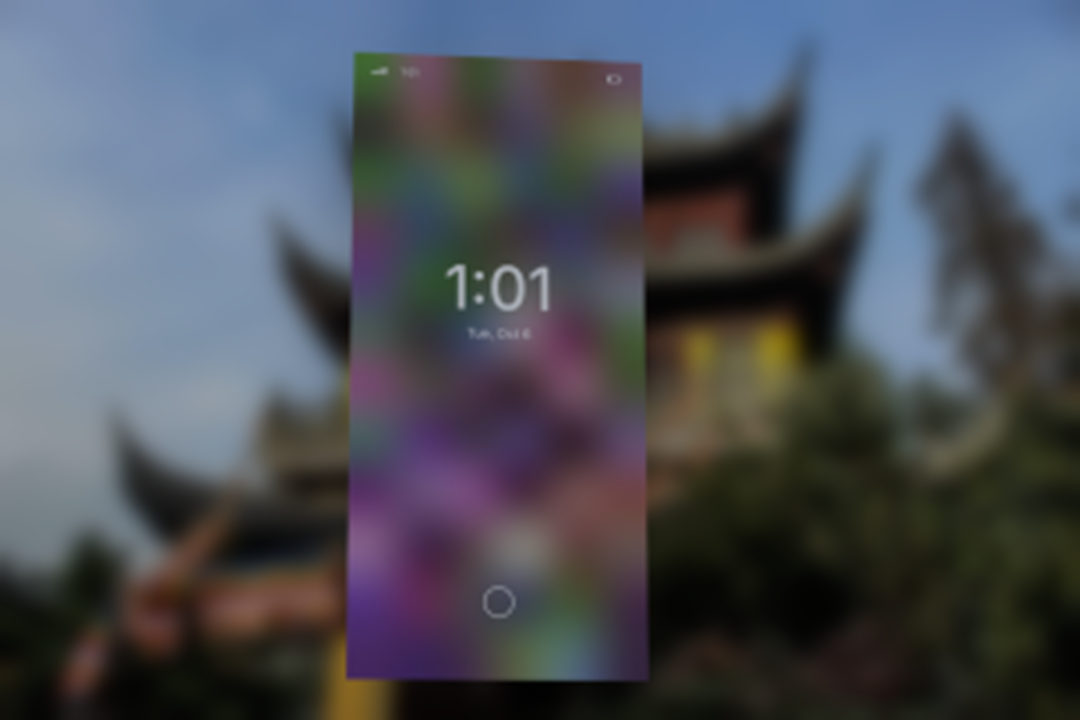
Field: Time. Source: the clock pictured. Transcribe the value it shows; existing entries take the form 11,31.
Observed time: 1,01
